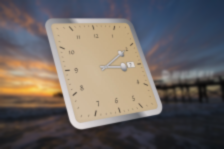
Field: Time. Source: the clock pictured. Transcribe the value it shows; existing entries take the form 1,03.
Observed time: 3,10
